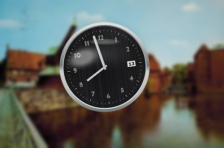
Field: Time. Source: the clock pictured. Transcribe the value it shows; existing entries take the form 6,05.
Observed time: 7,58
